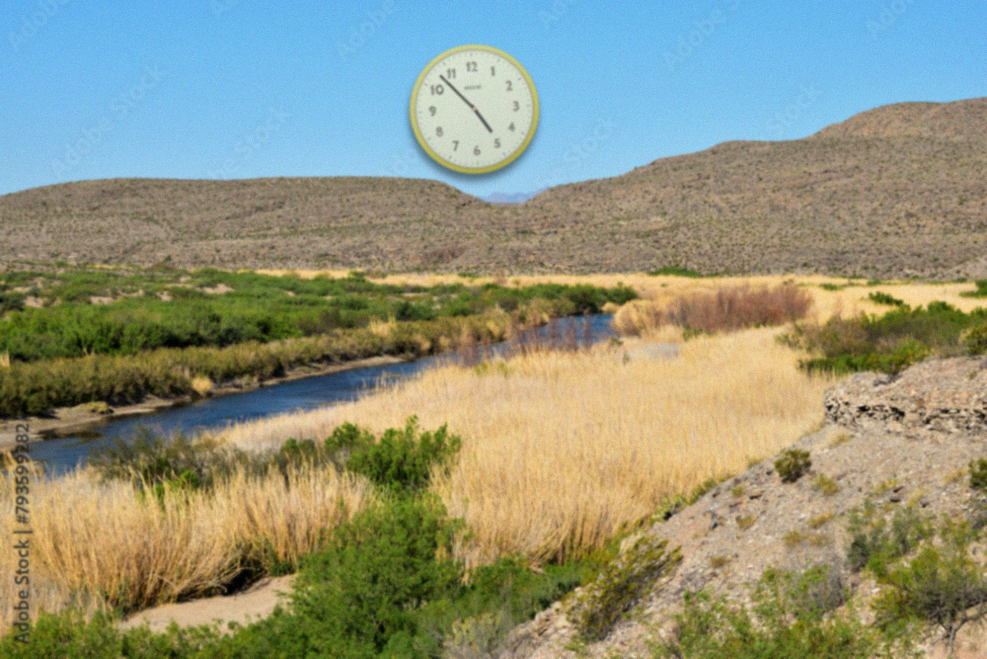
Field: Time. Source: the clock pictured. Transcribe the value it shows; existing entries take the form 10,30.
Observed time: 4,53
